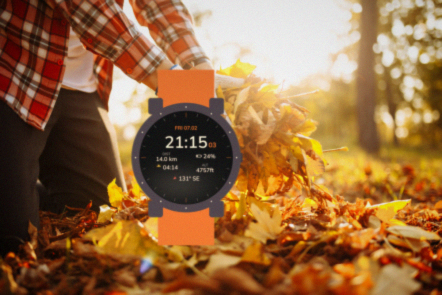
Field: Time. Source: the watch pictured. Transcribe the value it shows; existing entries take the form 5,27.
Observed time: 21,15
